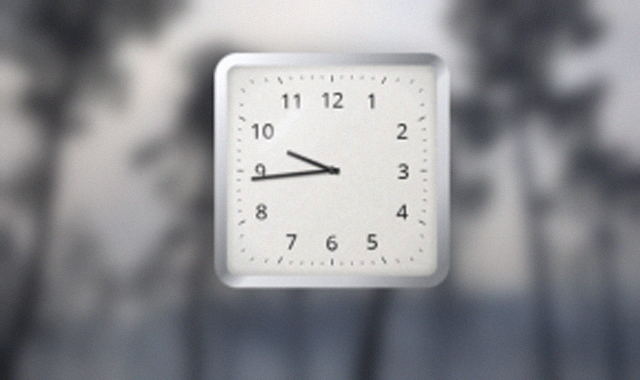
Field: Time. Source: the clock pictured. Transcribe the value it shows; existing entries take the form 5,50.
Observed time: 9,44
